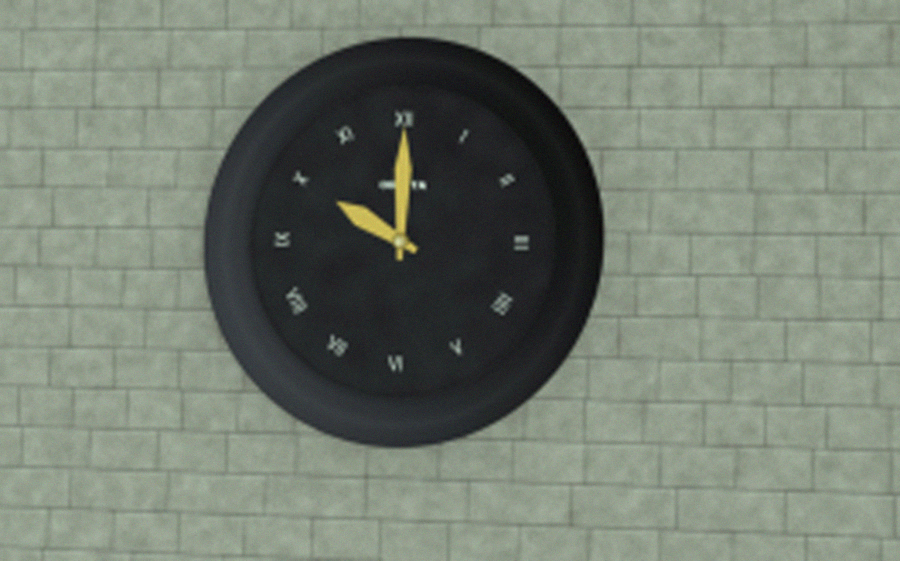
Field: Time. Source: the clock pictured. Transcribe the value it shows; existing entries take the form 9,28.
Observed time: 10,00
